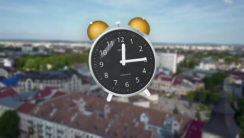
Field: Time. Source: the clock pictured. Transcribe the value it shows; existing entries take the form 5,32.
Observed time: 12,15
